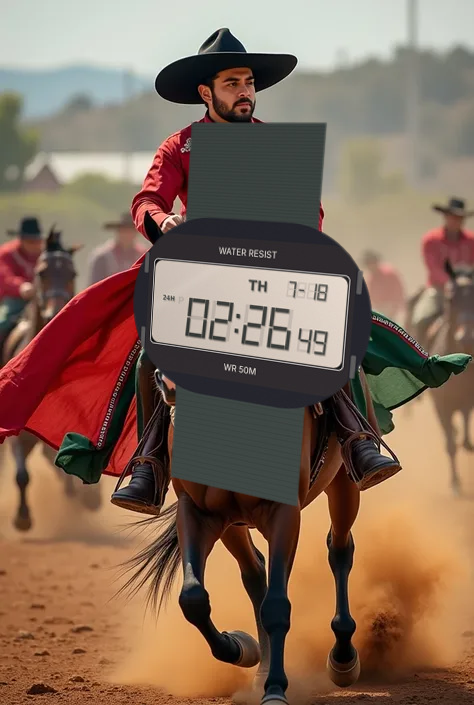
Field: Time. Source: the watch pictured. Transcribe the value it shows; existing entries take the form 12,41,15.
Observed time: 2,26,49
